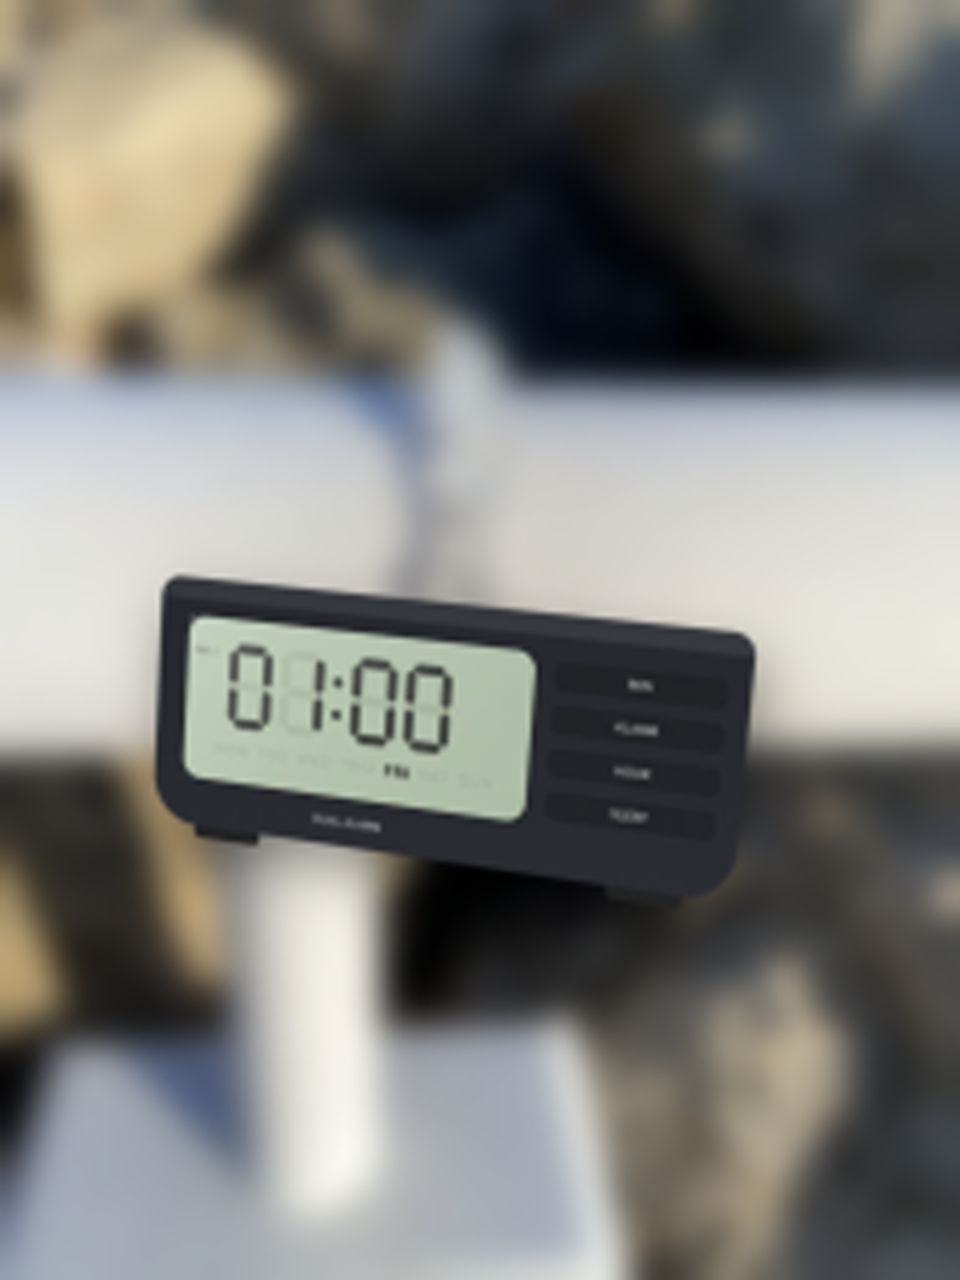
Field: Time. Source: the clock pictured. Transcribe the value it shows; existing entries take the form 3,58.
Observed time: 1,00
